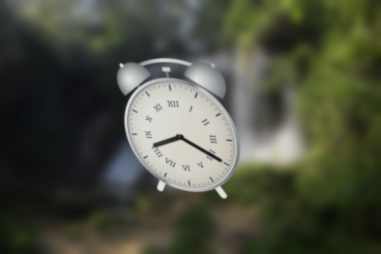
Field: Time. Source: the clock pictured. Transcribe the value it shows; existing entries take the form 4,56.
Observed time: 8,20
